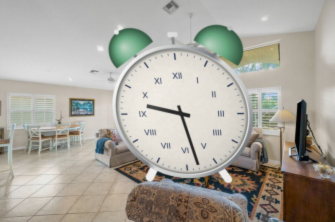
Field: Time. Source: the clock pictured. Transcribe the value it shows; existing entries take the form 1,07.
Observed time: 9,28
